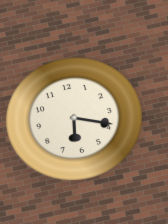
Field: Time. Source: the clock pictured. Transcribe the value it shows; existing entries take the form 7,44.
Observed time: 6,19
